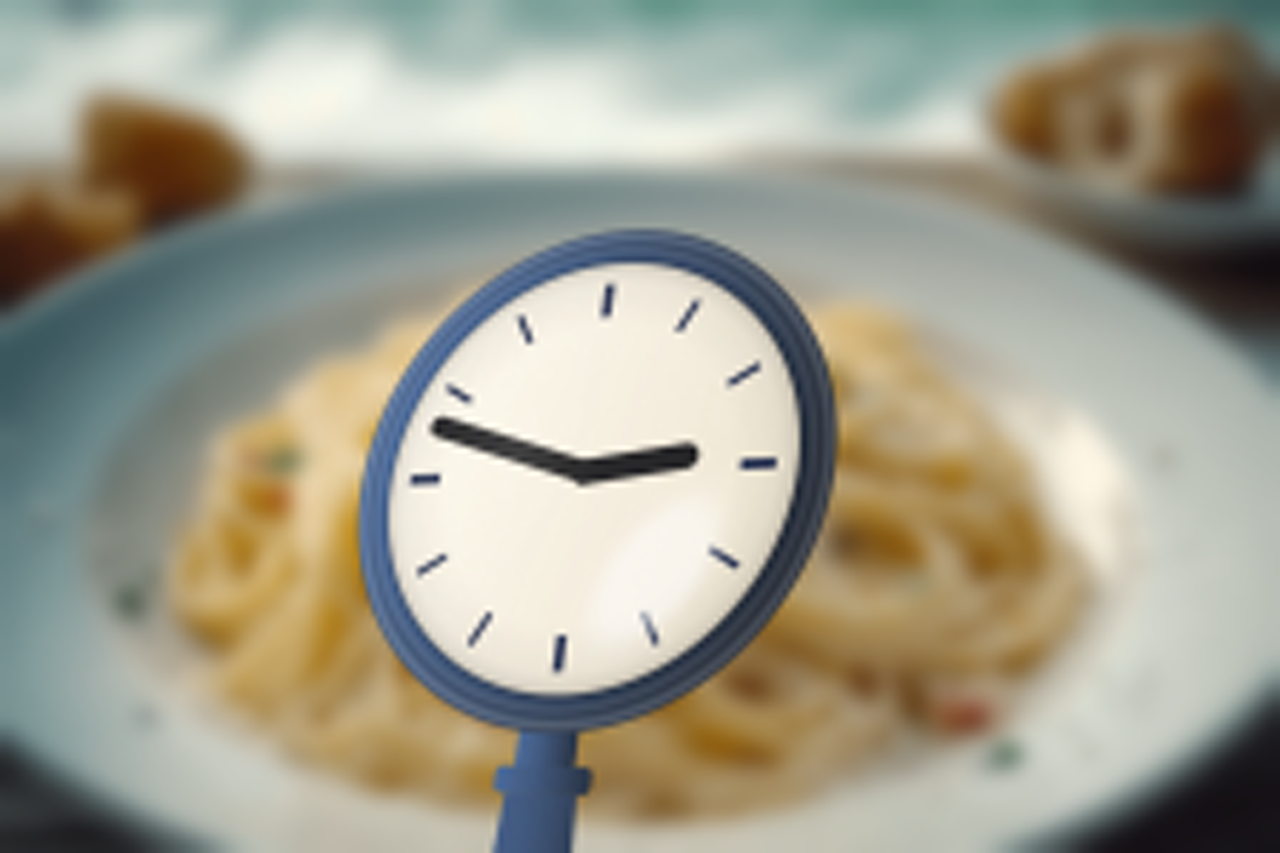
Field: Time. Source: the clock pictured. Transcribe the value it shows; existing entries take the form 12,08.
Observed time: 2,48
